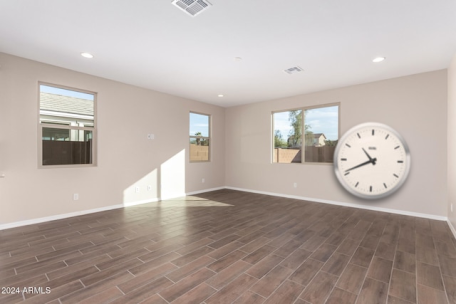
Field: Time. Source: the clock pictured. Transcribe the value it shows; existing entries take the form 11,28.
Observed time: 10,41
